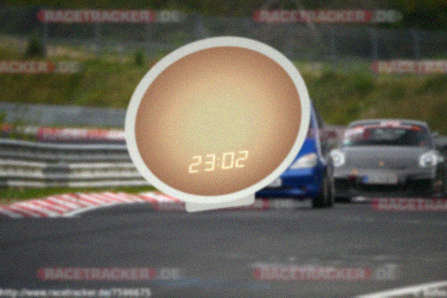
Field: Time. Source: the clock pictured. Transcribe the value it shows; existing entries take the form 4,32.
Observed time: 23,02
